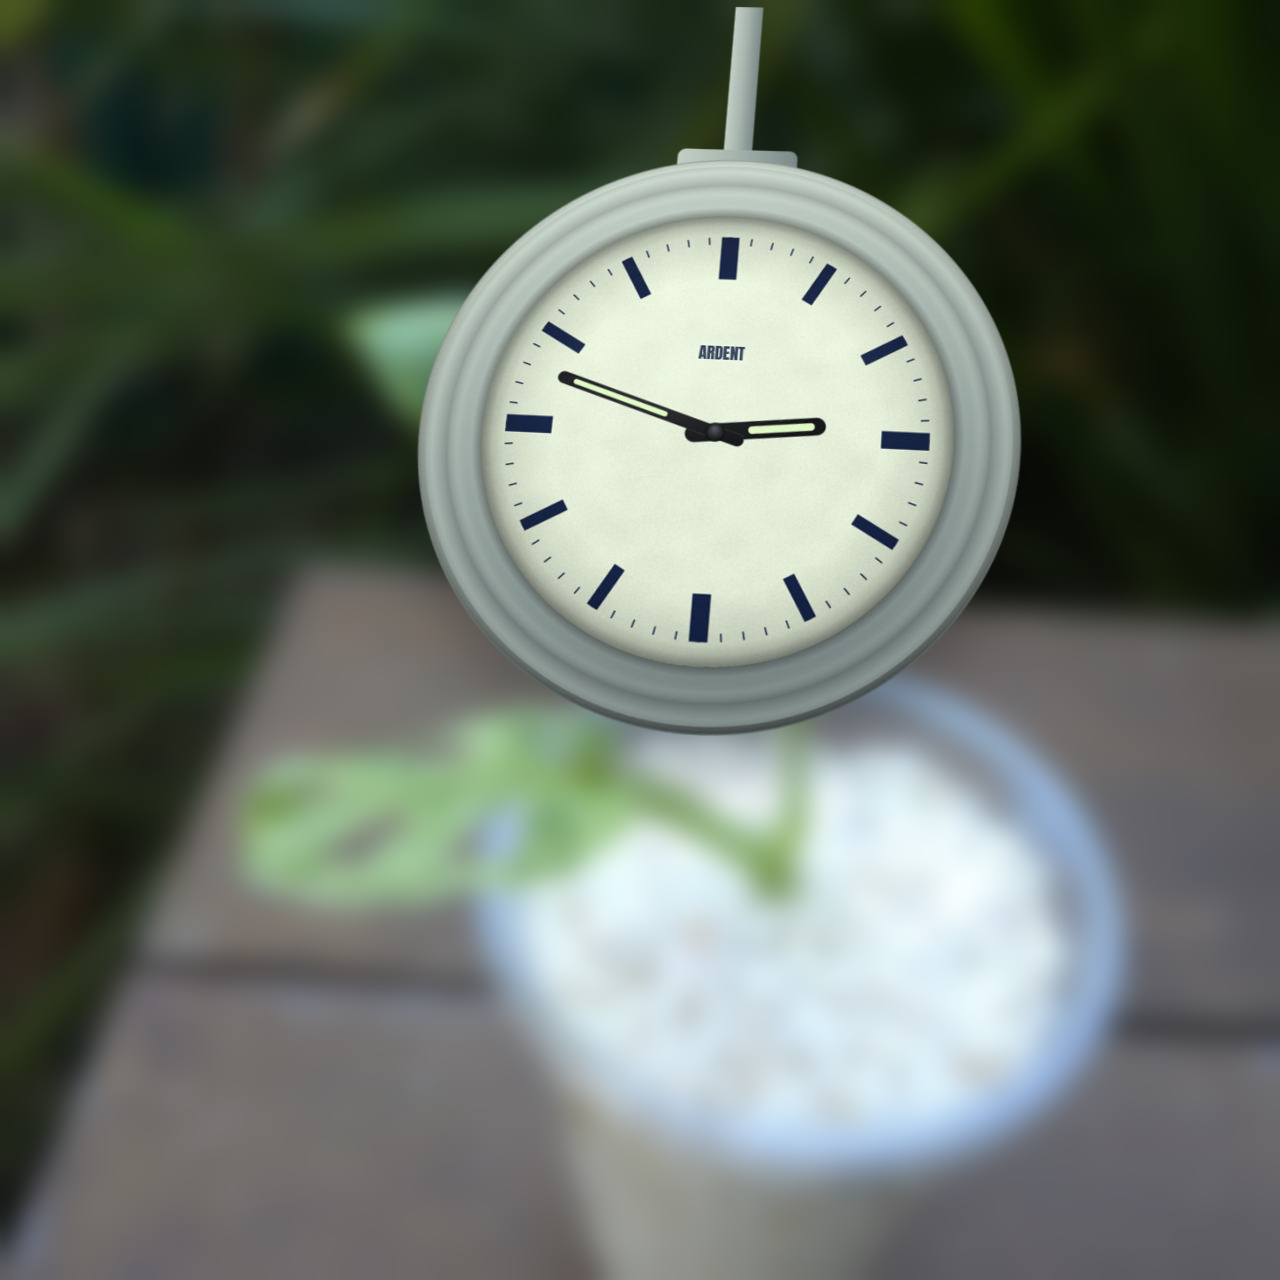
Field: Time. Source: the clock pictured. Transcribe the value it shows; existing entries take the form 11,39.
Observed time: 2,48
